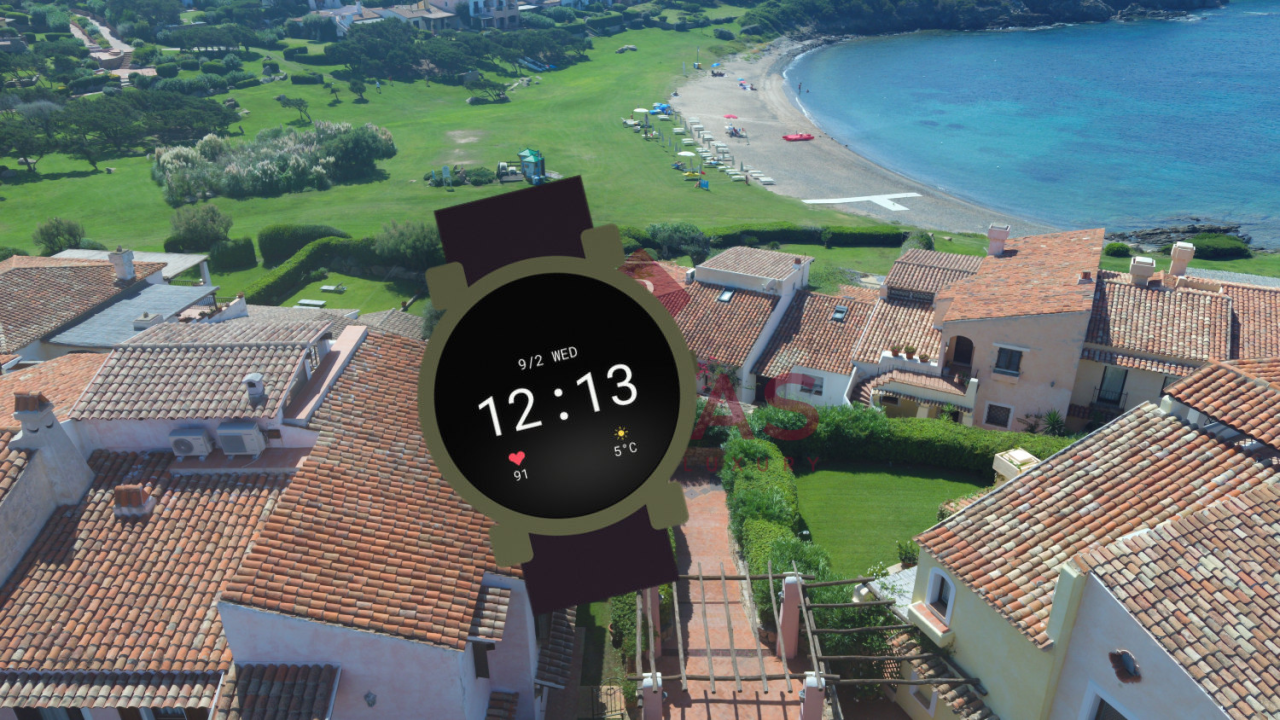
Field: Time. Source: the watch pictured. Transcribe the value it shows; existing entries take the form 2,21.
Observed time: 12,13
